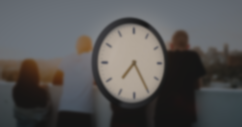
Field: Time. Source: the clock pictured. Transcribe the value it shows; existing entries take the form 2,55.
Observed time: 7,25
